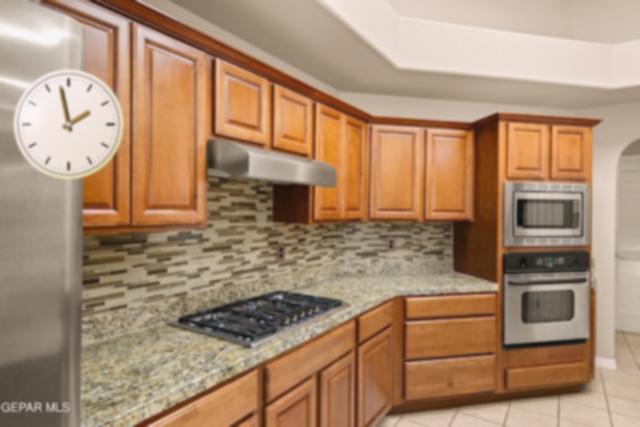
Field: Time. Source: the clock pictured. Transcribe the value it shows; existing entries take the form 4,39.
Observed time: 1,58
